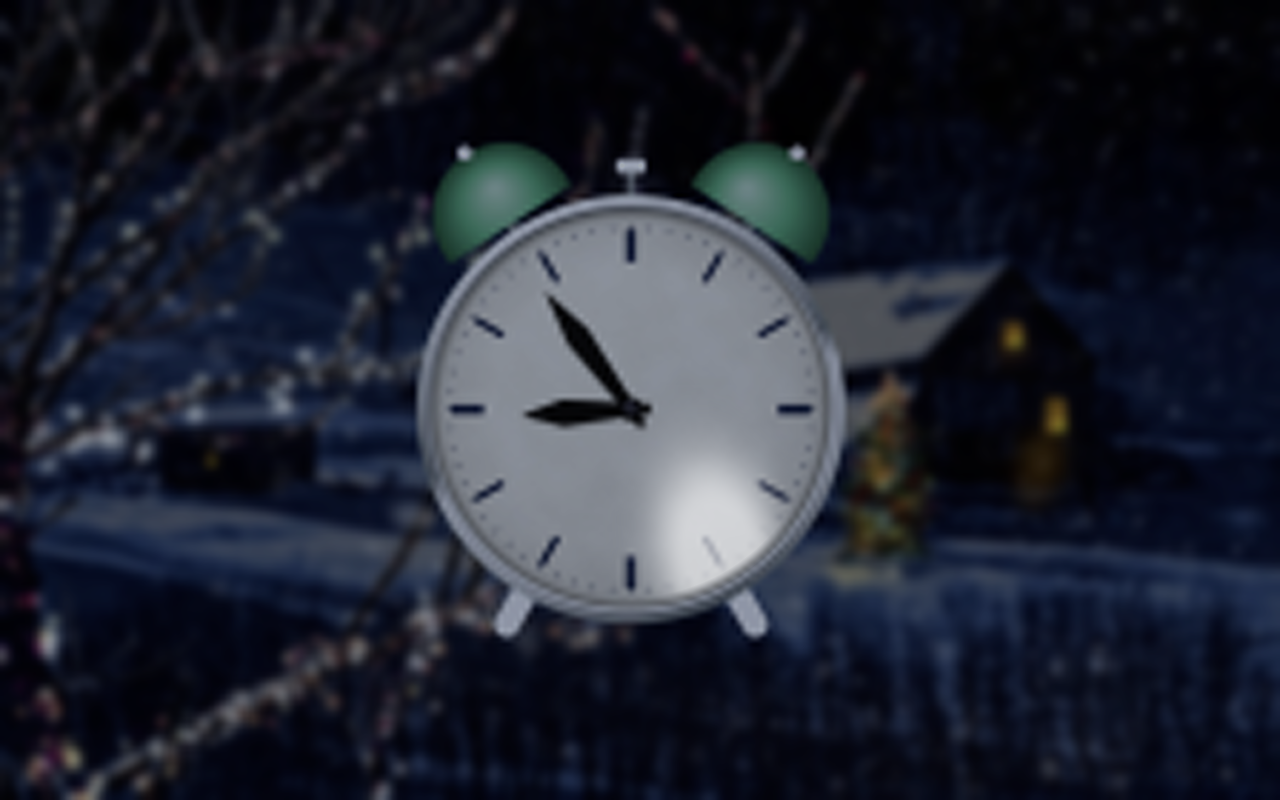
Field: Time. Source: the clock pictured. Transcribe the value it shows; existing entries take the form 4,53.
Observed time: 8,54
